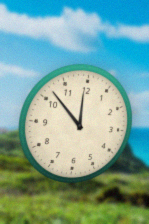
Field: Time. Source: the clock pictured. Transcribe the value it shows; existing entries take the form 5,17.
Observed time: 11,52
